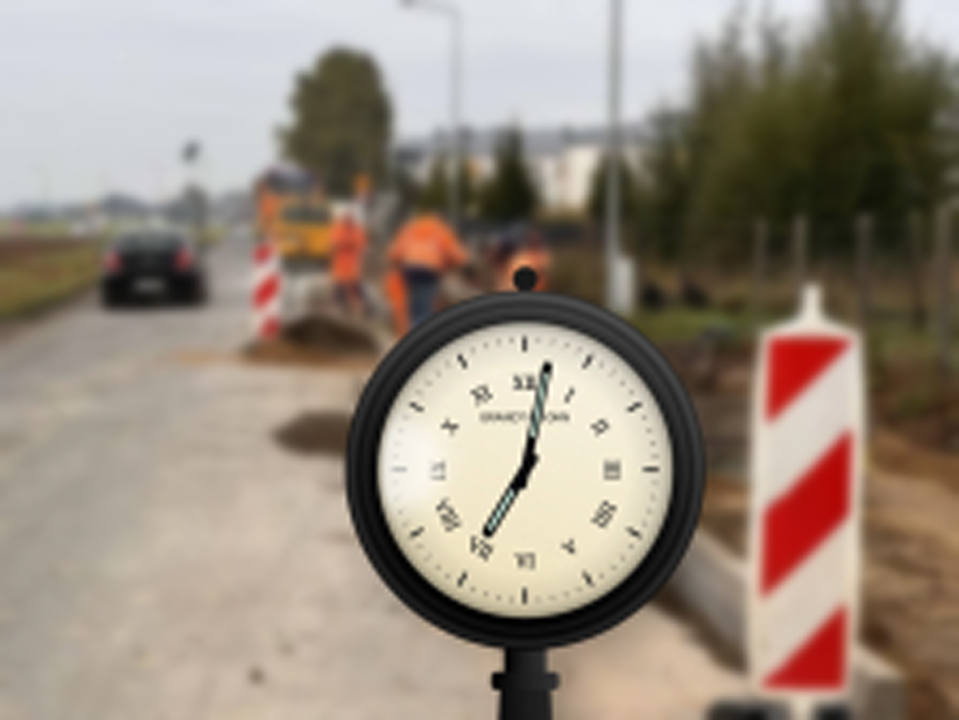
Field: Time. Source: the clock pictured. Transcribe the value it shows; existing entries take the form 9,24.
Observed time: 7,02
